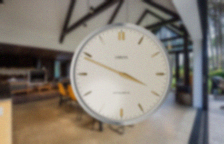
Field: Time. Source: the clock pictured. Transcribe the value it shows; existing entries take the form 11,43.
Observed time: 3,49
